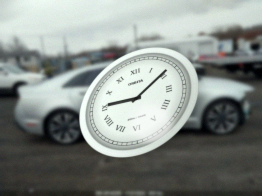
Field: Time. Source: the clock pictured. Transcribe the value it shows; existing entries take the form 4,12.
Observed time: 9,09
